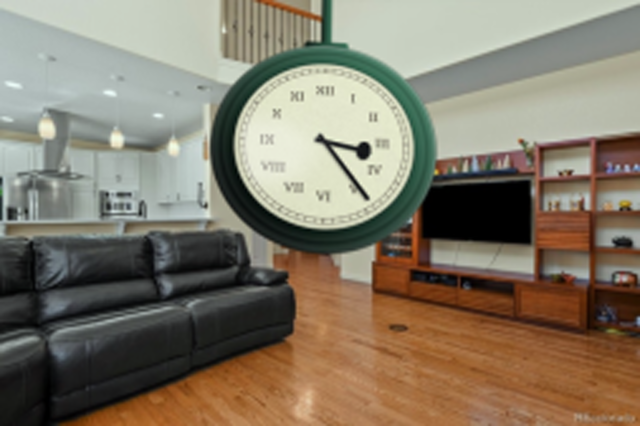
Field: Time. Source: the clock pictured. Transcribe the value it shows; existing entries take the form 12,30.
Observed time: 3,24
